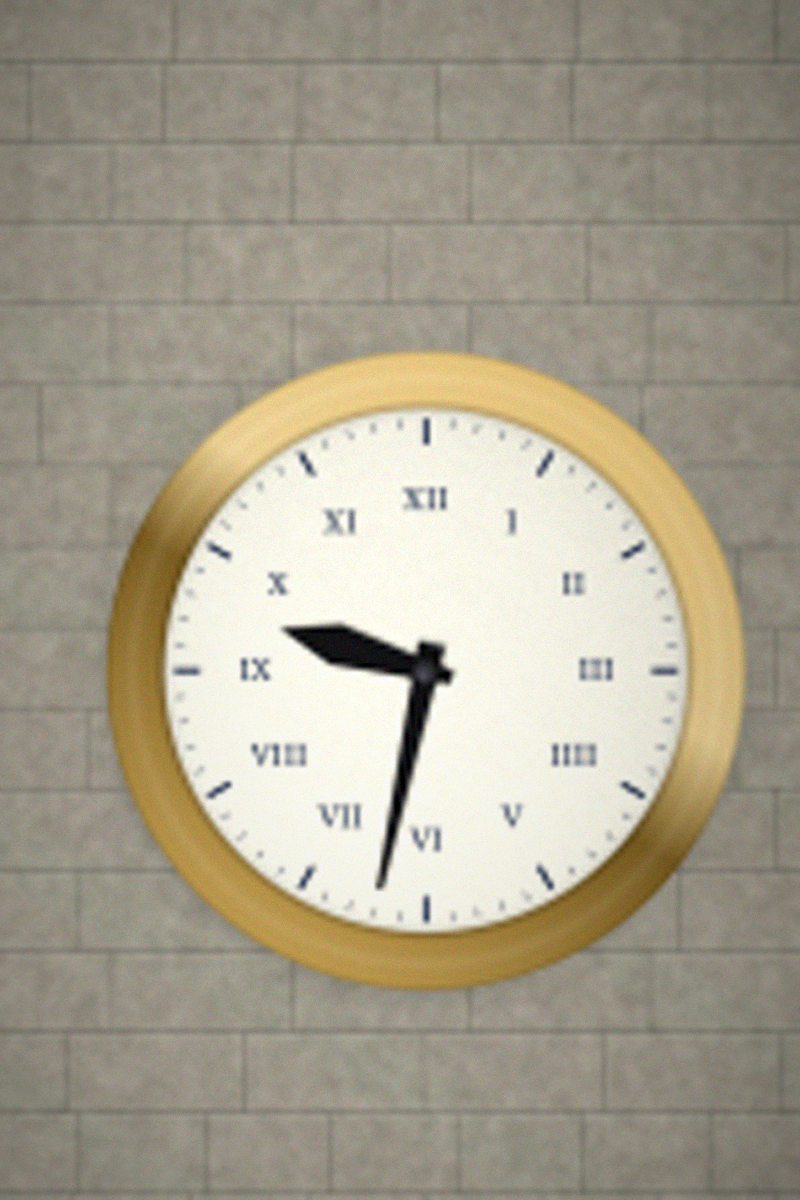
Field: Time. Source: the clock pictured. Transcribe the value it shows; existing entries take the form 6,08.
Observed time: 9,32
